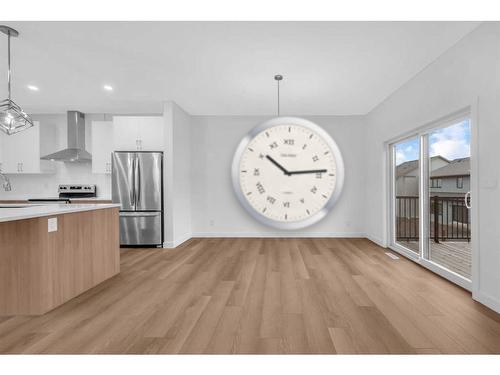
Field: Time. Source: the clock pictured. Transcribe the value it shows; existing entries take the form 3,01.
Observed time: 10,14
